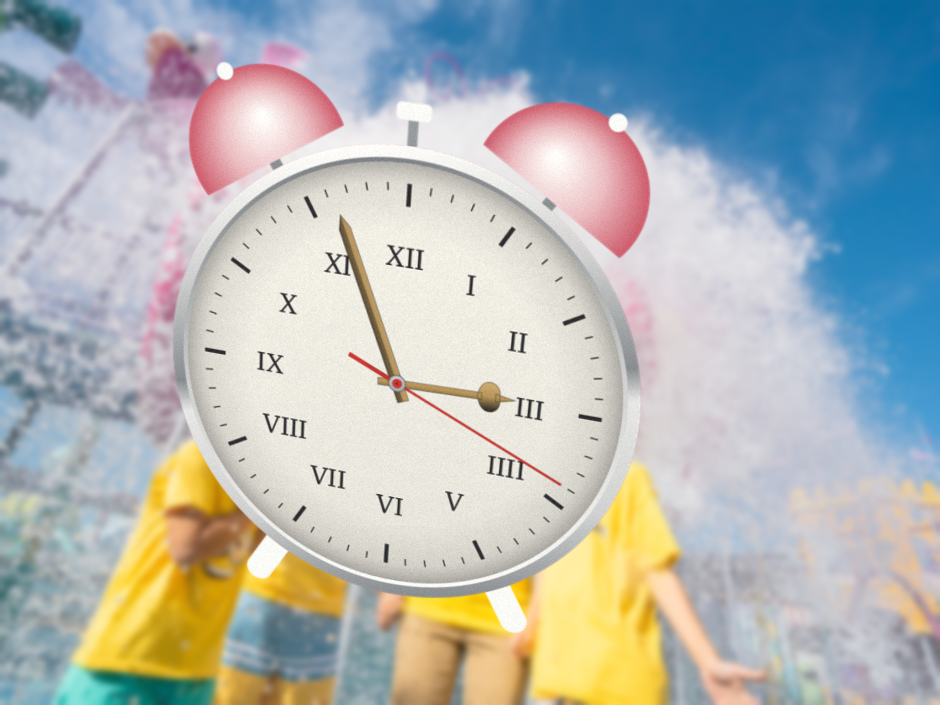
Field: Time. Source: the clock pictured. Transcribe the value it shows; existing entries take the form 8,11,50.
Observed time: 2,56,19
